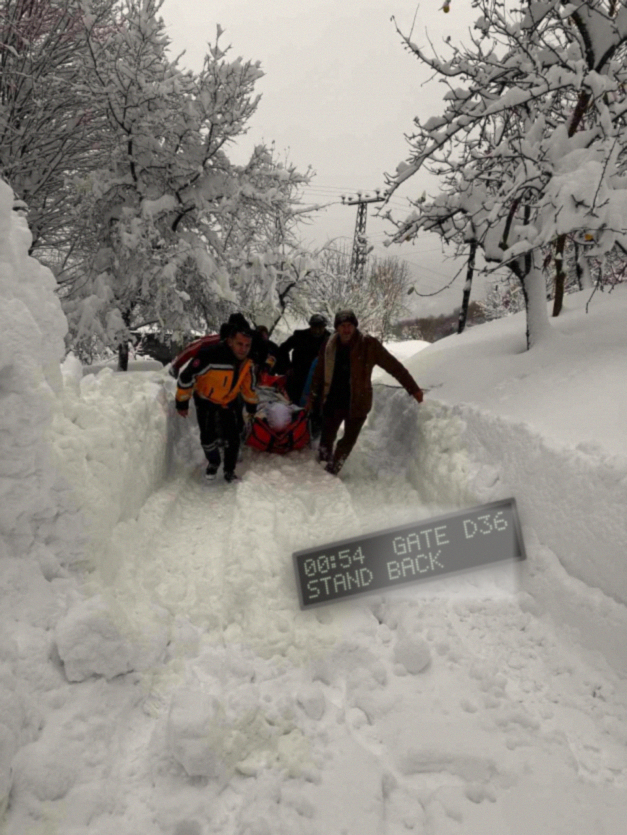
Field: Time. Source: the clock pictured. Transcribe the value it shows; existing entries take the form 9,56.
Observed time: 0,54
